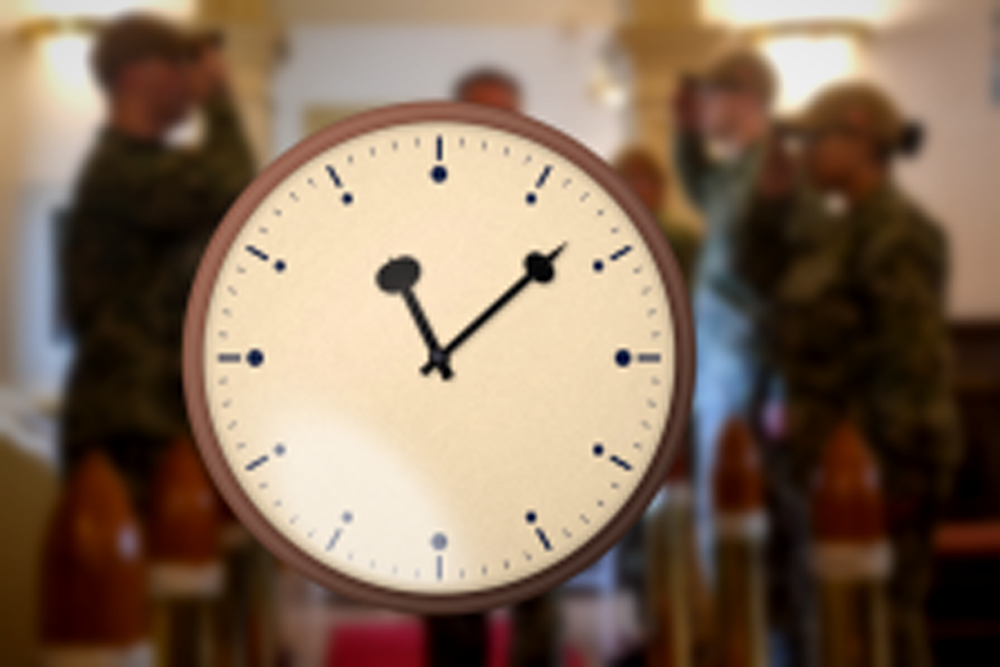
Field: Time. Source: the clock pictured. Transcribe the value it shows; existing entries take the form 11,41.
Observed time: 11,08
